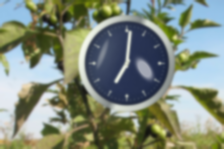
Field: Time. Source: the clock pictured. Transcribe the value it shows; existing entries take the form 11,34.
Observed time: 7,01
